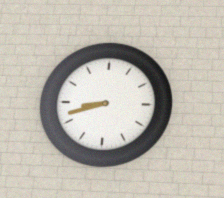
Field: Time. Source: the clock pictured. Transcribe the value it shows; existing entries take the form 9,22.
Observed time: 8,42
